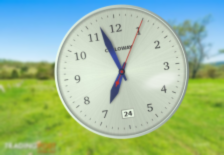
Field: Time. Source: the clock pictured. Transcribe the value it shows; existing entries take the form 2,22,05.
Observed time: 6,57,05
